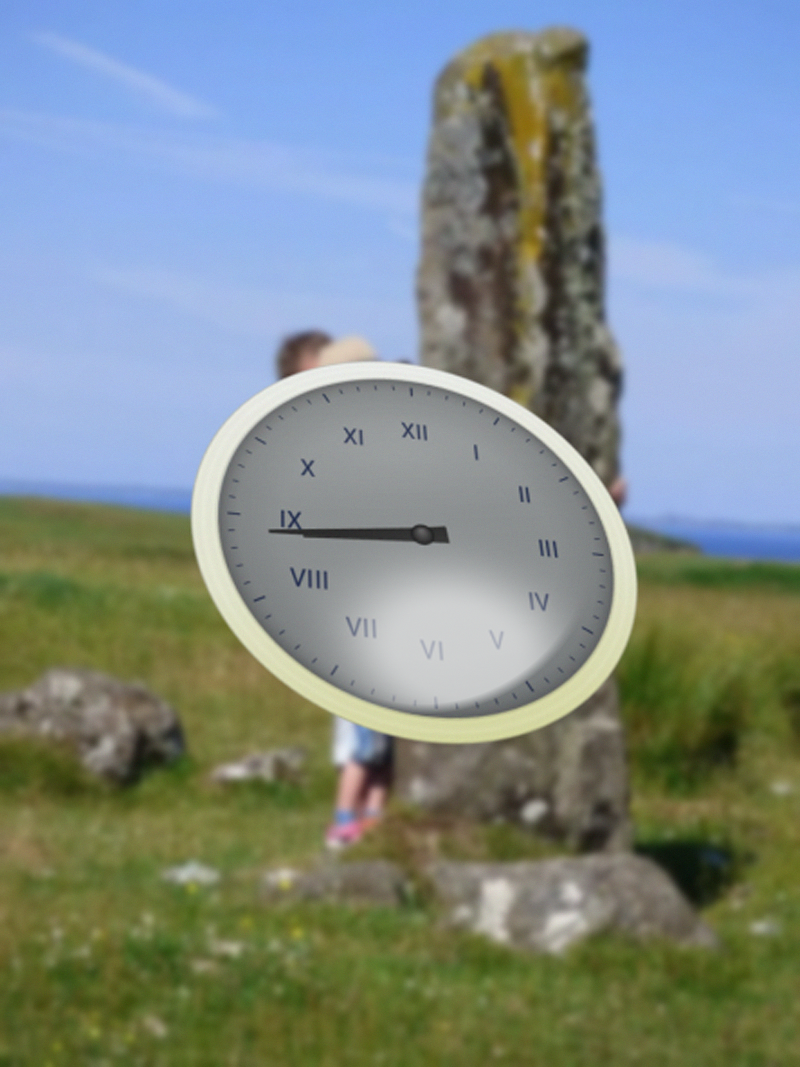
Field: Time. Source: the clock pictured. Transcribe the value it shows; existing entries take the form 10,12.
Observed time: 8,44
